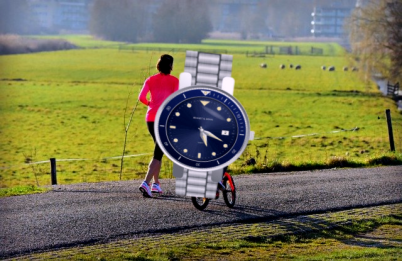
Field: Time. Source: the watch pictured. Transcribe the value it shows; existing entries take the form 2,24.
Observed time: 5,19
